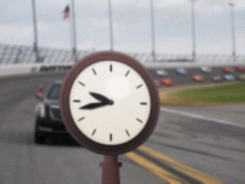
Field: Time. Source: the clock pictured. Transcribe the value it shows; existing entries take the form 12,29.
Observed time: 9,43
